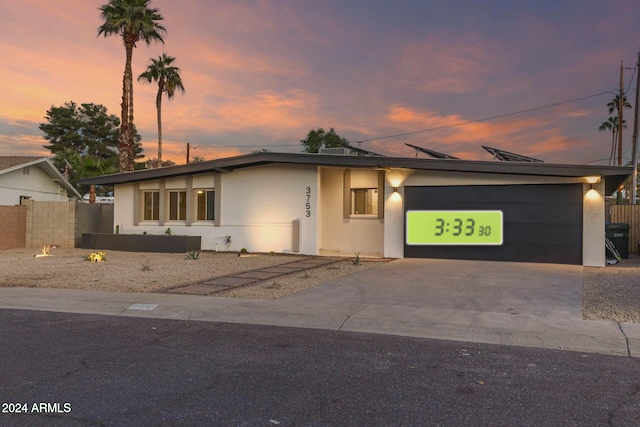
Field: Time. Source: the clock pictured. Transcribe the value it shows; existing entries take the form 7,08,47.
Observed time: 3,33,30
